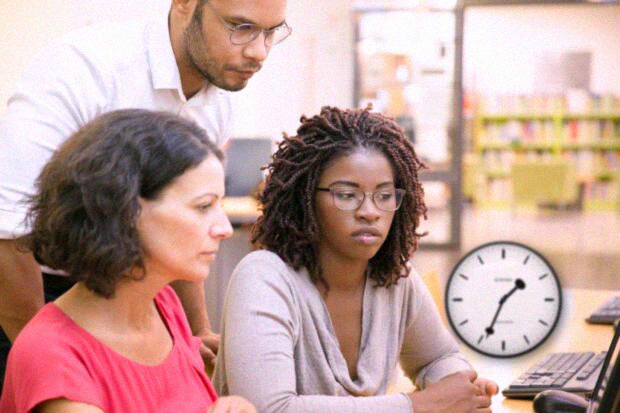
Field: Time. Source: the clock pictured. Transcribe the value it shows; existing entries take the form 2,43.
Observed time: 1,34
